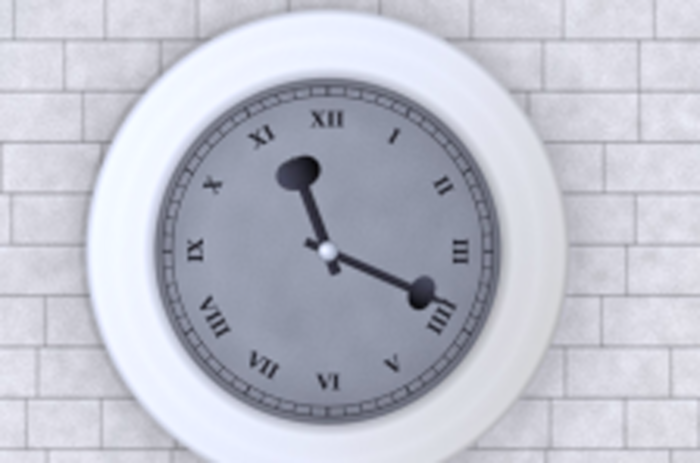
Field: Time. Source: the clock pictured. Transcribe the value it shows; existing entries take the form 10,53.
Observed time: 11,19
